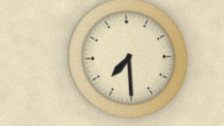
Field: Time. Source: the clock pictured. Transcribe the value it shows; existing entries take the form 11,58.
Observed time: 7,30
